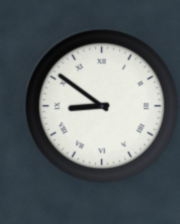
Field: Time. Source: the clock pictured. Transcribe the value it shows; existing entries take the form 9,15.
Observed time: 8,51
